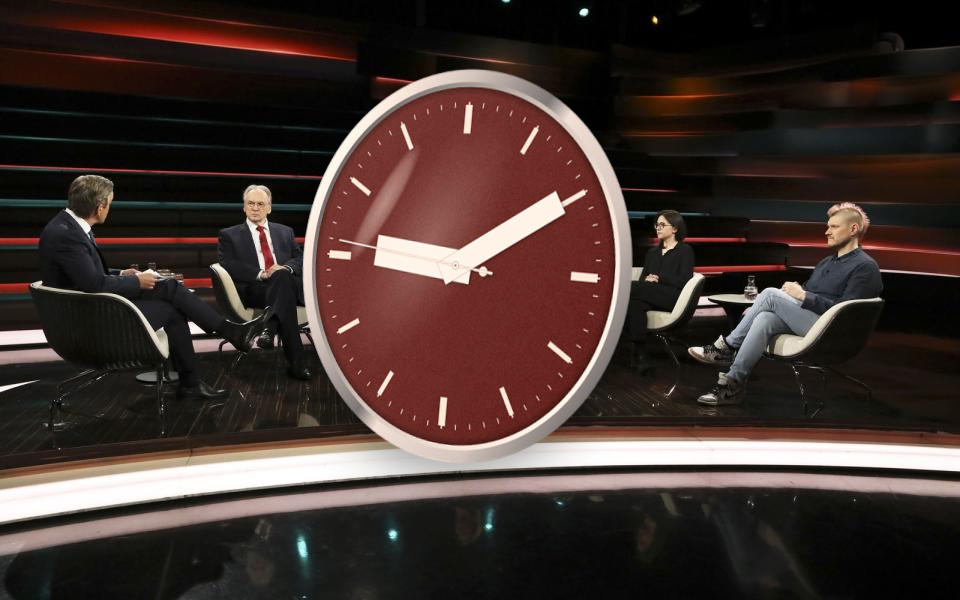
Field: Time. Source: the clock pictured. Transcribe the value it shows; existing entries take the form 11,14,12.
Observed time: 9,09,46
